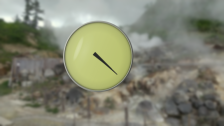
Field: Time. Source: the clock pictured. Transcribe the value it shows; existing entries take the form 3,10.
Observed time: 4,22
